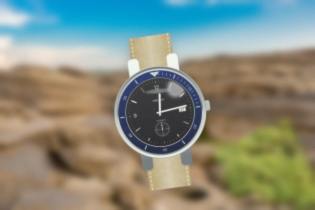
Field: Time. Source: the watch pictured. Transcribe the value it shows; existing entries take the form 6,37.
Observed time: 12,14
